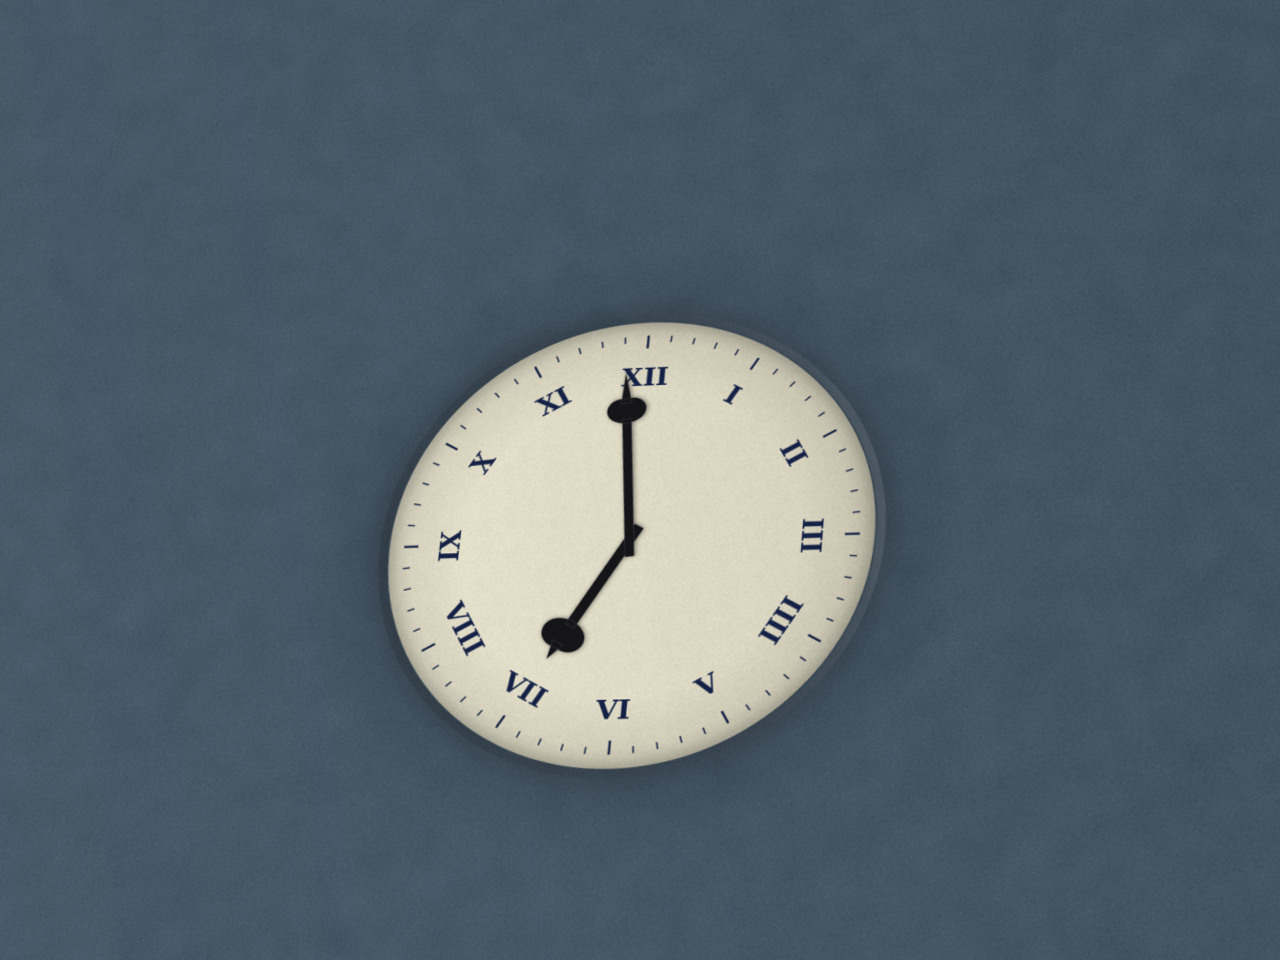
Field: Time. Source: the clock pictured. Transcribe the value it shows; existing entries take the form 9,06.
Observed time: 6,59
